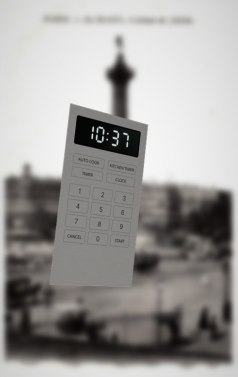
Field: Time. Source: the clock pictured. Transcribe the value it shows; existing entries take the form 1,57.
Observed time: 10,37
